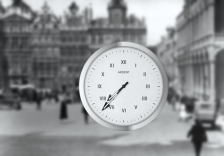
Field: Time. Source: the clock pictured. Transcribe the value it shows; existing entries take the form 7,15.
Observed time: 7,37
